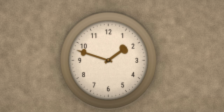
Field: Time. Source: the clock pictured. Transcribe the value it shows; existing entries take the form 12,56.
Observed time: 1,48
